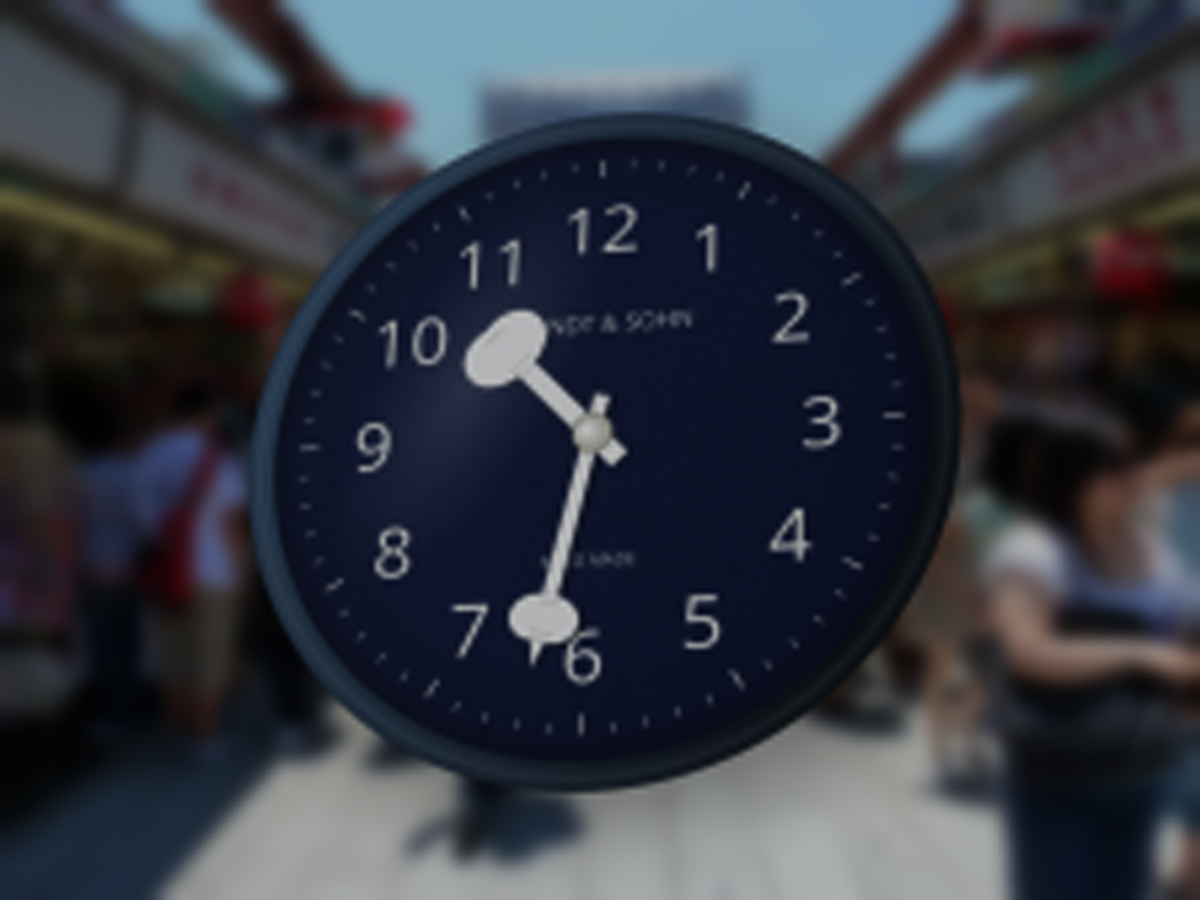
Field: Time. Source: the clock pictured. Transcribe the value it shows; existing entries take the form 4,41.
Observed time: 10,32
